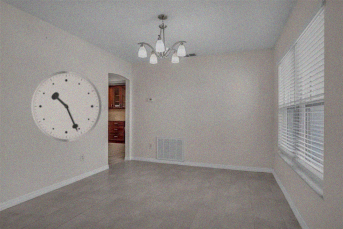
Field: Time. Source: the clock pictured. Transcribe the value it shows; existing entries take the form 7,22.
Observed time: 10,26
